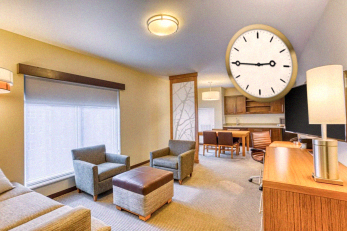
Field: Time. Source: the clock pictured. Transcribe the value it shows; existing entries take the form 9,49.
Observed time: 2,45
